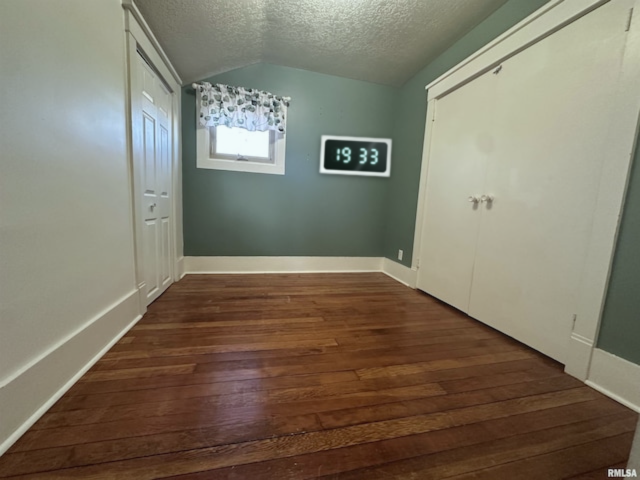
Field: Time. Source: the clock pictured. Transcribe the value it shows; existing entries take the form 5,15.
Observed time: 19,33
